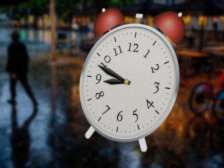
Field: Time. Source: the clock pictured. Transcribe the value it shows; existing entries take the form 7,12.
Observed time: 8,48
